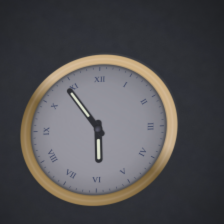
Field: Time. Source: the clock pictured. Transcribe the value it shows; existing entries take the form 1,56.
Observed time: 5,54
